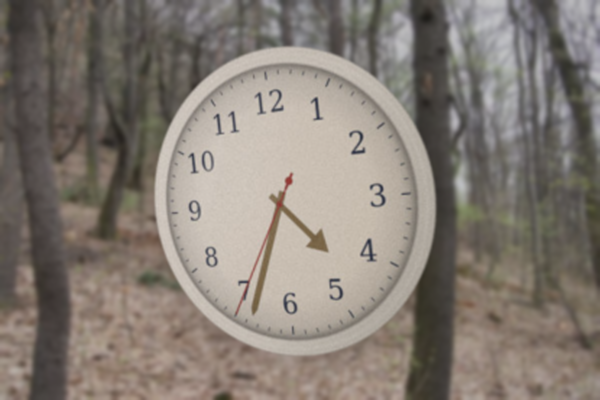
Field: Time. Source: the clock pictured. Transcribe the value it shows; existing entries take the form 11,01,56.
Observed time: 4,33,35
